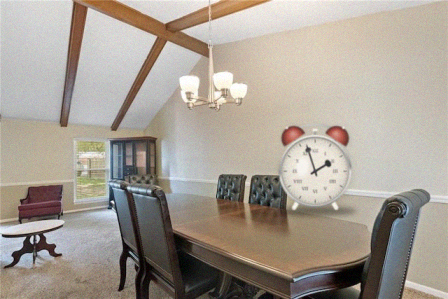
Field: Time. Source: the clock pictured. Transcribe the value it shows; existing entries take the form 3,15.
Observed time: 1,57
